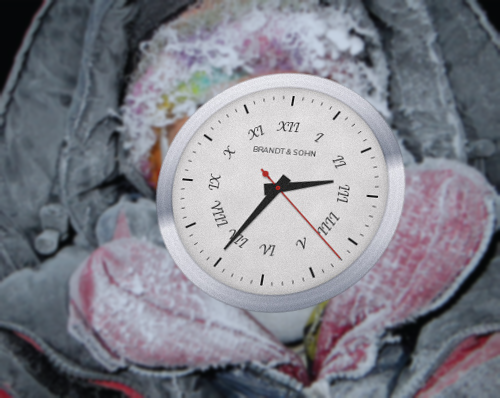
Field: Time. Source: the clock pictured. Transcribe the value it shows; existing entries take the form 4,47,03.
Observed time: 2,35,22
